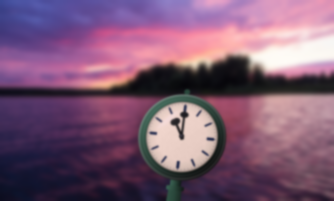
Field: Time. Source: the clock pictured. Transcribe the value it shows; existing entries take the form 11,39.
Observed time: 11,00
